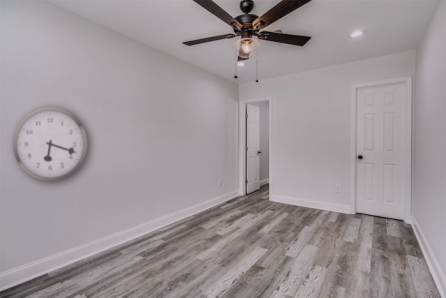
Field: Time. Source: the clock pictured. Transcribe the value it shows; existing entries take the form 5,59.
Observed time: 6,18
